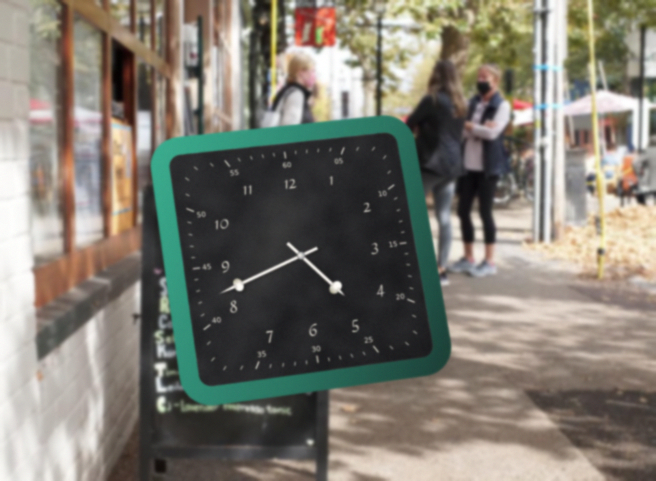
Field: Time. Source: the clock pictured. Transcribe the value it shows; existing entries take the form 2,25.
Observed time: 4,42
